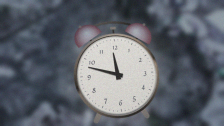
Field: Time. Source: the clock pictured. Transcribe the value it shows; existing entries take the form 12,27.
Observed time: 11,48
